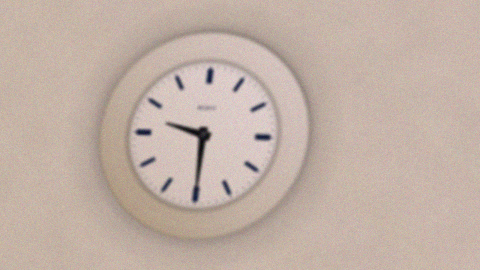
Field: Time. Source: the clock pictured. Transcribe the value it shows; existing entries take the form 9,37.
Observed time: 9,30
